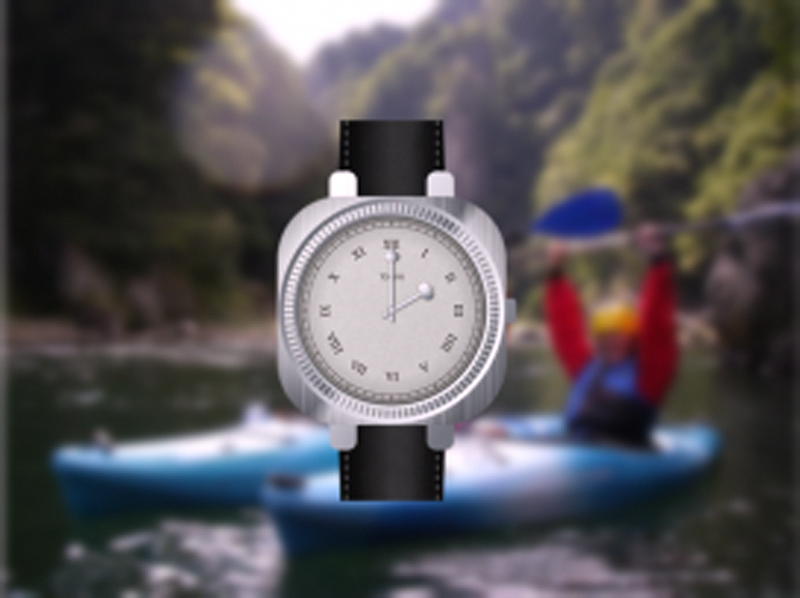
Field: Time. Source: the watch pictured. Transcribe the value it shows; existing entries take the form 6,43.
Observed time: 2,00
